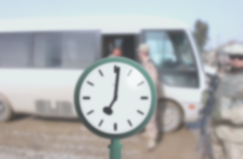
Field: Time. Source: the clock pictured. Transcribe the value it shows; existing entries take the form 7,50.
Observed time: 7,01
